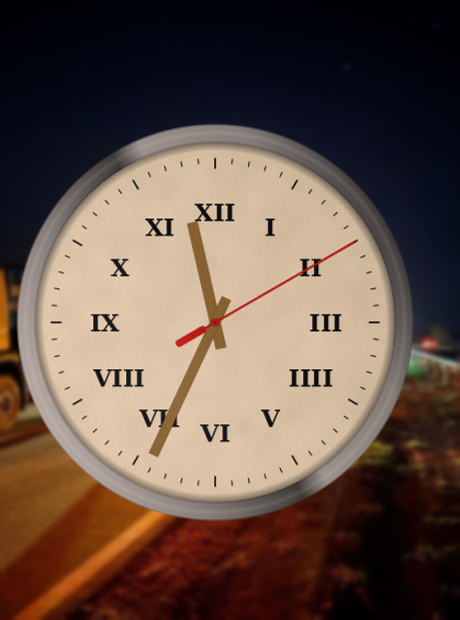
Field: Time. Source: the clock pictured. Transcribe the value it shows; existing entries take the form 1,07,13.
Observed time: 11,34,10
